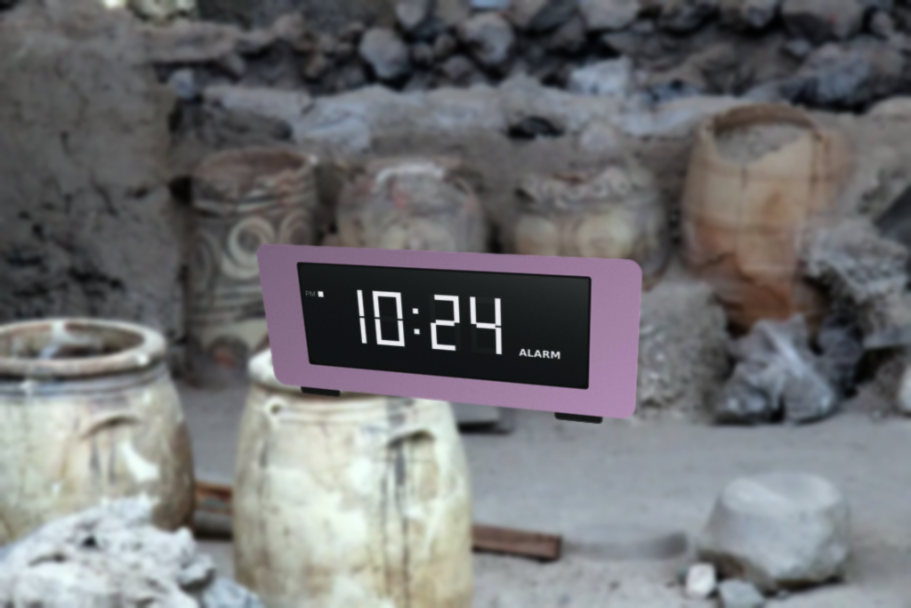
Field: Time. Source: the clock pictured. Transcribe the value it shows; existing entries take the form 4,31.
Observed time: 10,24
